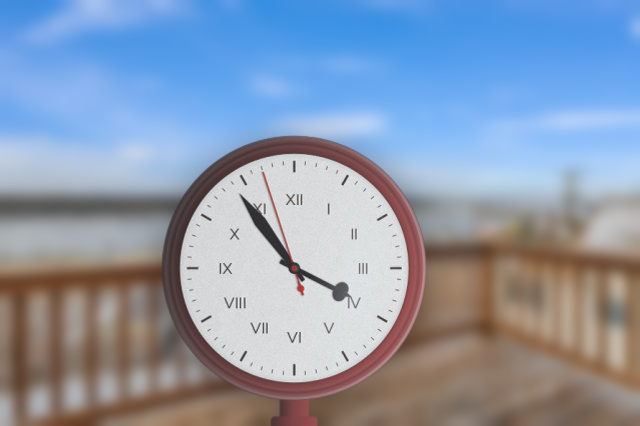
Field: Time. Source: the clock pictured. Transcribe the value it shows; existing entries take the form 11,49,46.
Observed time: 3,53,57
